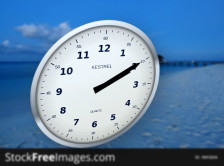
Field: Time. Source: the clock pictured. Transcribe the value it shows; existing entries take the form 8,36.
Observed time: 2,10
